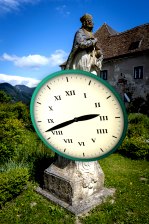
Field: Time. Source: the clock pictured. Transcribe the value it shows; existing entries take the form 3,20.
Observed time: 2,42
